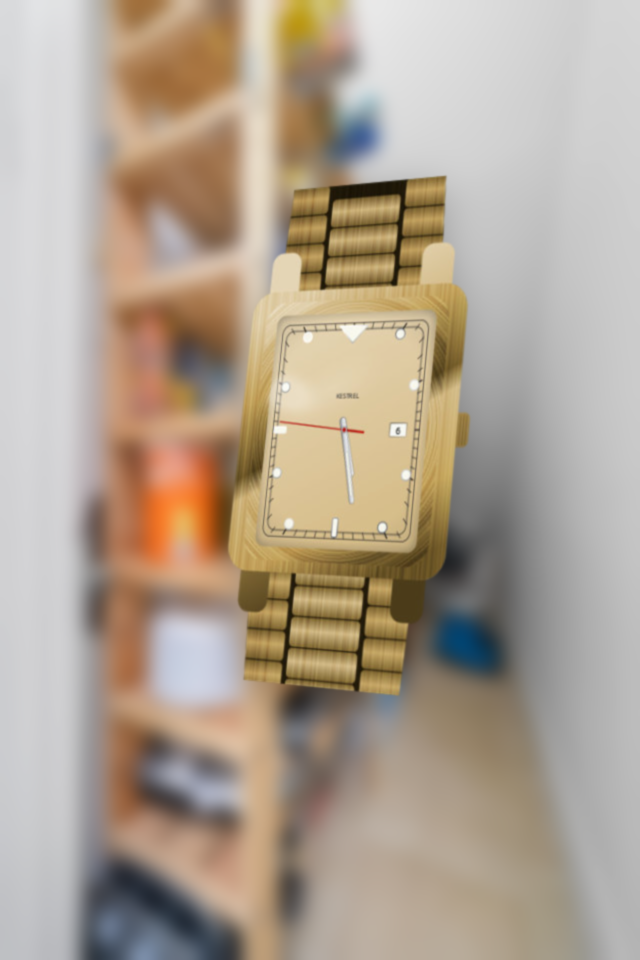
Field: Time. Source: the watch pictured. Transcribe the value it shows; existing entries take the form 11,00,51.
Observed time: 5,27,46
